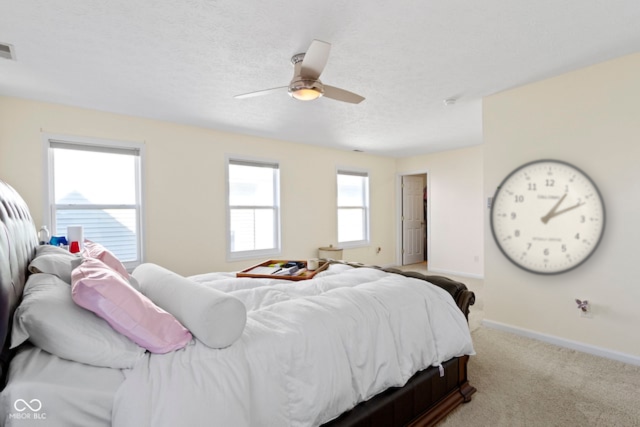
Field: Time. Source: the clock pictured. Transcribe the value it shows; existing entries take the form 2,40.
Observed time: 1,11
